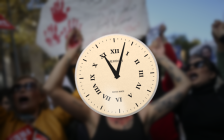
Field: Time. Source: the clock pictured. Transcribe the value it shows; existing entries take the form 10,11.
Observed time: 11,03
